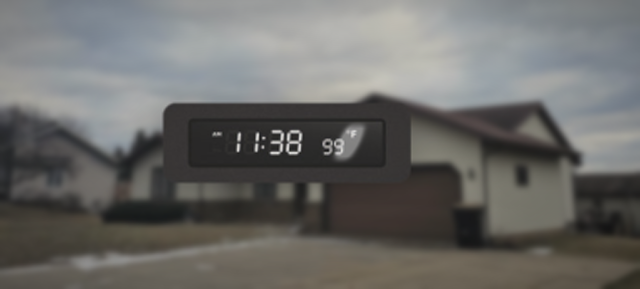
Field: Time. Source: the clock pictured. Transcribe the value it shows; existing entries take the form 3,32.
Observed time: 11,38
